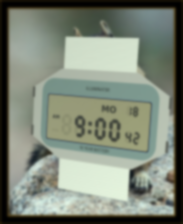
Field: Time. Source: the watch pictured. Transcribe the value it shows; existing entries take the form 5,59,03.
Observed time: 9,00,42
